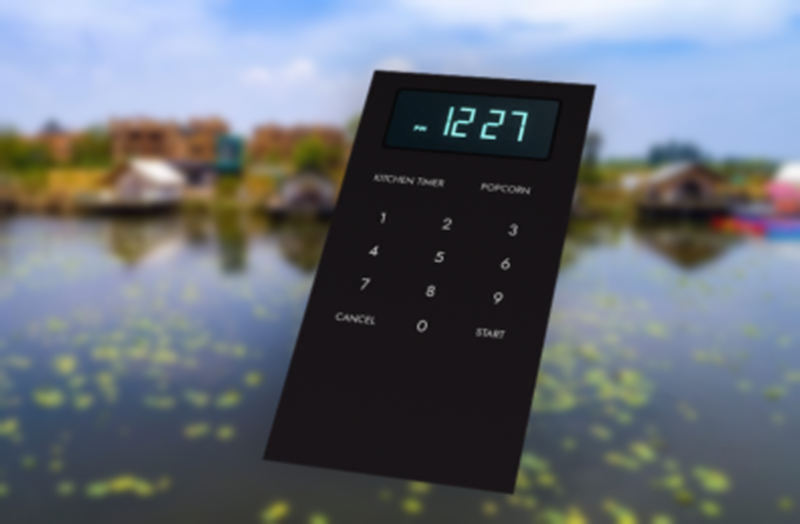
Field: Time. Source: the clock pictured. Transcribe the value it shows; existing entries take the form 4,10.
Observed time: 12,27
